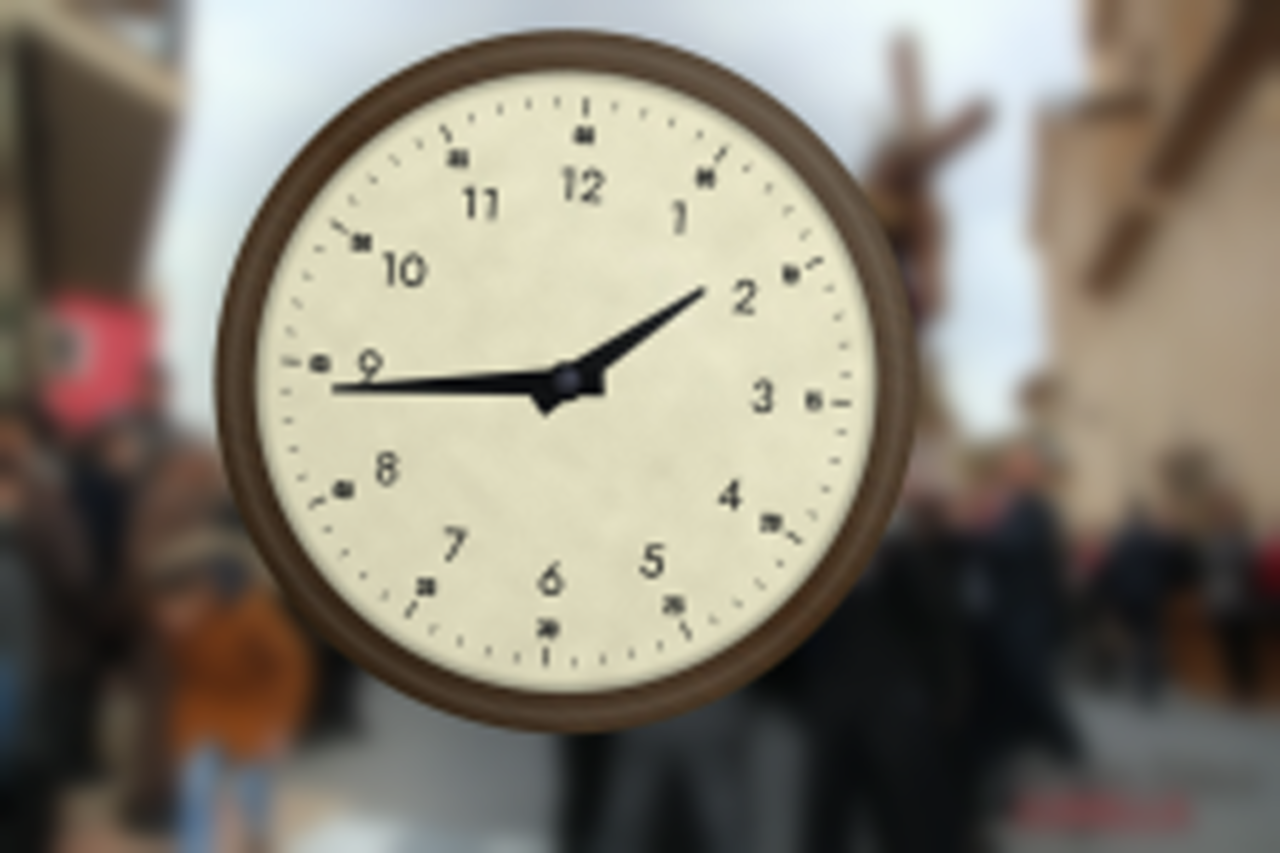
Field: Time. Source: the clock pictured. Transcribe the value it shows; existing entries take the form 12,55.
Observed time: 1,44
